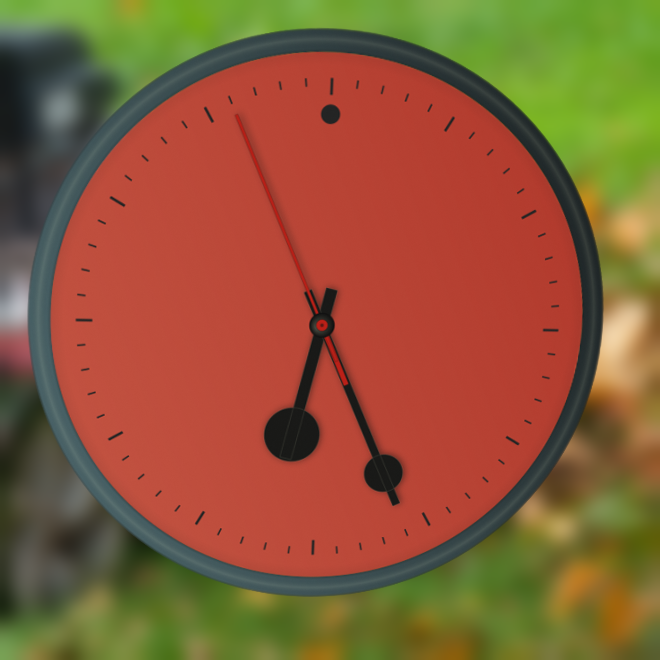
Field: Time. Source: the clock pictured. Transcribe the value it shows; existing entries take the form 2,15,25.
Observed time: 6,25,56
